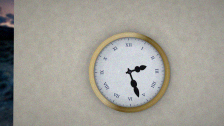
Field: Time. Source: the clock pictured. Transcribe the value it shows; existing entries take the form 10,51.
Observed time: 2,27
